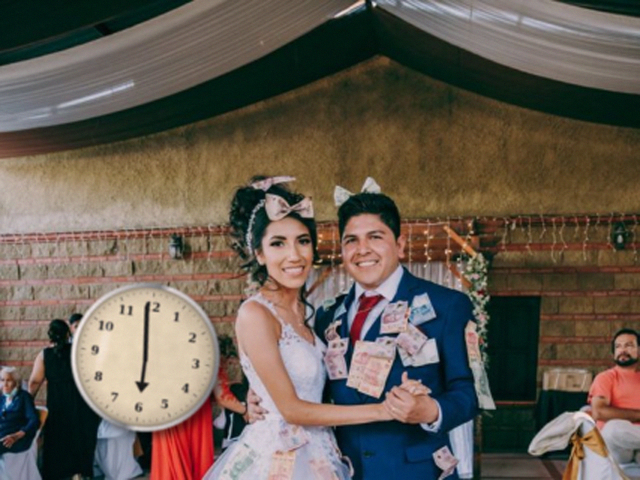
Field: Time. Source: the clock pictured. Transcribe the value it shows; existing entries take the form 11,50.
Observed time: 5,59
